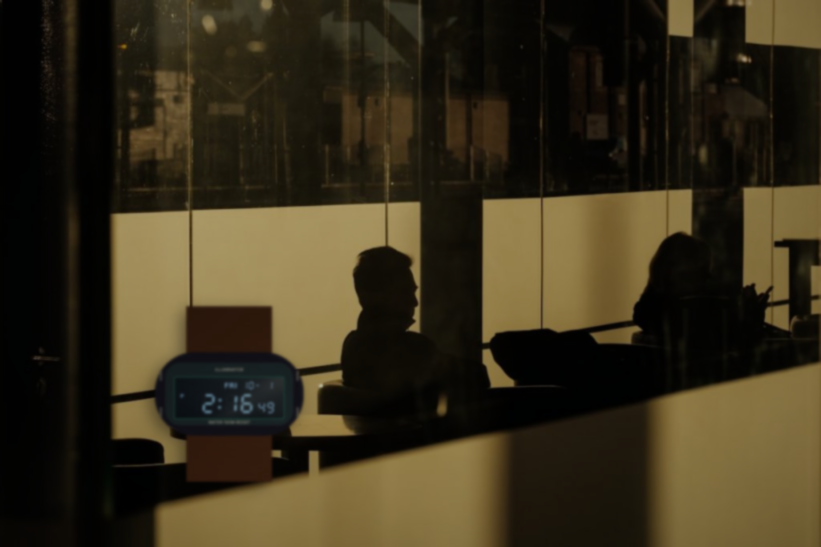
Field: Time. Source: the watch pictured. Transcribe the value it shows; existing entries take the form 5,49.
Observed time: 2,16
